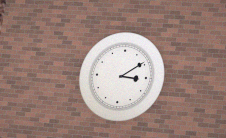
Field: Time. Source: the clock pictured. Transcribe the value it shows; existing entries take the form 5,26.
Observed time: 3,09
